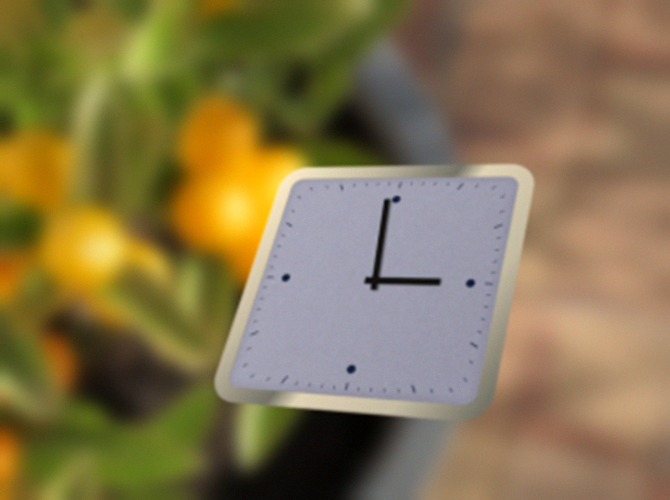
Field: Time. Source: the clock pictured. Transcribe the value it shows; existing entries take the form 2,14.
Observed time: 2,59
